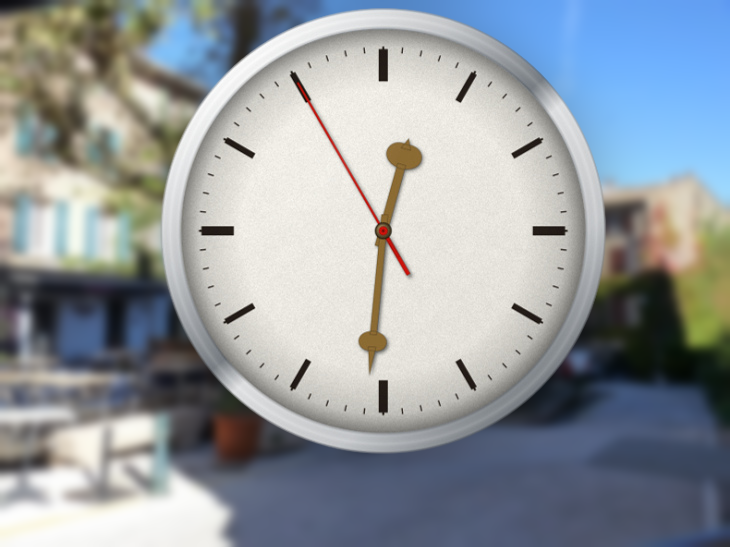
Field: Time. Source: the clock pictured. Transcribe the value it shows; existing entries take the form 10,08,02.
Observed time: 12,30,55
